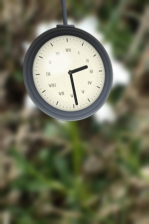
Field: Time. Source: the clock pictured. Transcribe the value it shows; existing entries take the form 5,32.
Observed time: 2,29
